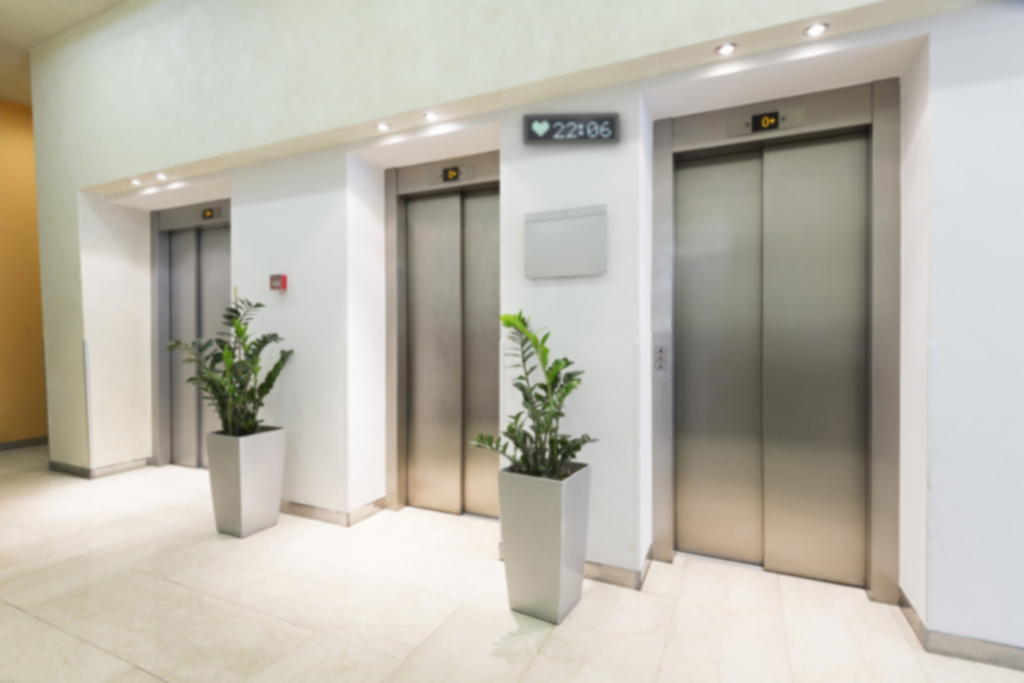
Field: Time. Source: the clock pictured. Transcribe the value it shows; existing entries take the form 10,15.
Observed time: 22,06
